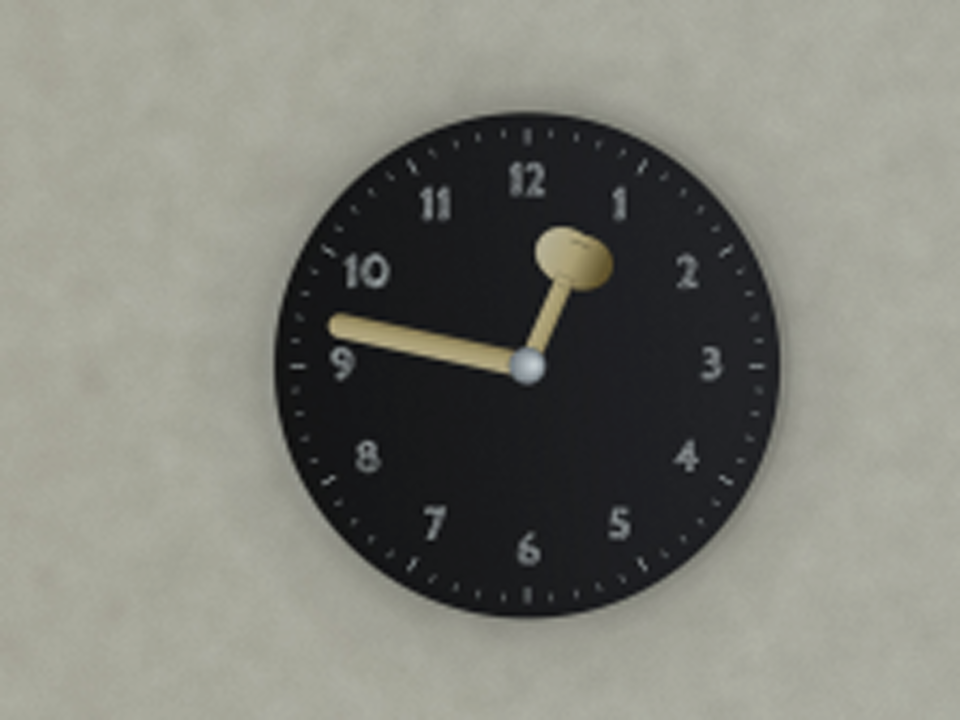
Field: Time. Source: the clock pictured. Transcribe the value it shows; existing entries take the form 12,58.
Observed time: 12,47
